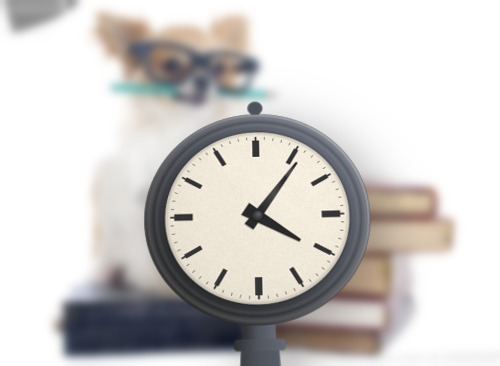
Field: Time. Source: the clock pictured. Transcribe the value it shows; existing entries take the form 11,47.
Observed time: 4,06
